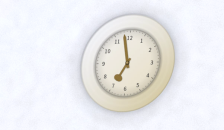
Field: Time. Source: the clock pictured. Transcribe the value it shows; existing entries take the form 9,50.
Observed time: 6,58
